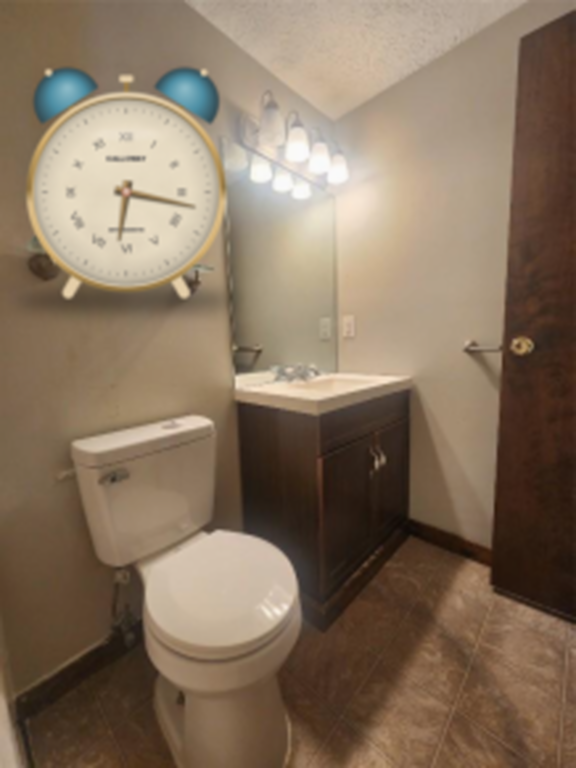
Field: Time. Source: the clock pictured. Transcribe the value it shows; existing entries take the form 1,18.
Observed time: 6,17
